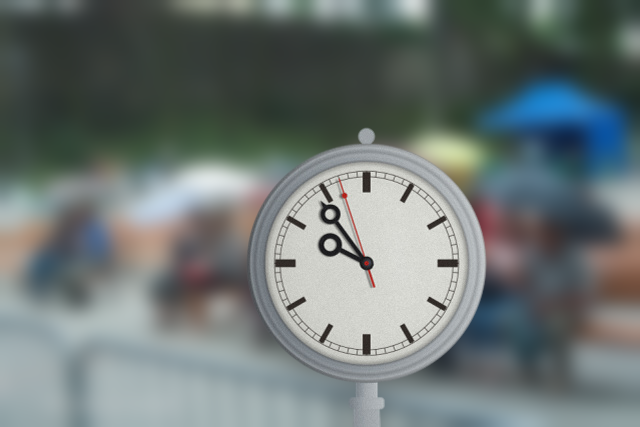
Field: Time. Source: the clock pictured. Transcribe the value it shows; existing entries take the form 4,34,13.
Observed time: 9,53,57
